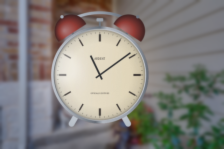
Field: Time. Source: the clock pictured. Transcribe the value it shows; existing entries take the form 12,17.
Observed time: 11,09
